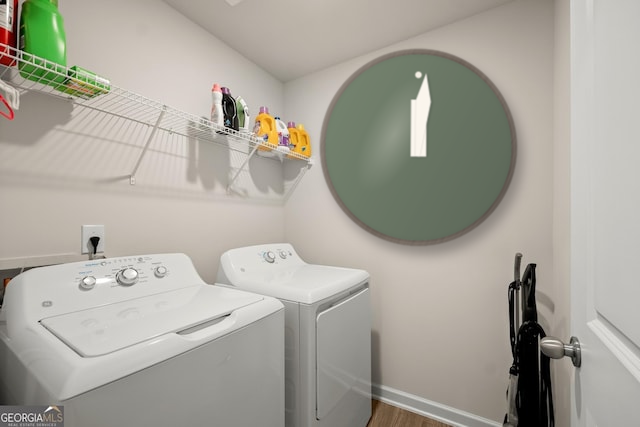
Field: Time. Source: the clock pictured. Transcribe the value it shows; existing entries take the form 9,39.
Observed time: 12,01
